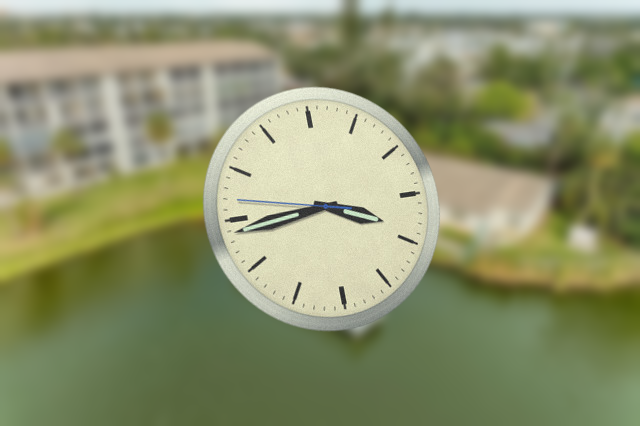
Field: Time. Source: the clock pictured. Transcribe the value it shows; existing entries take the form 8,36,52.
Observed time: 3,43,47
